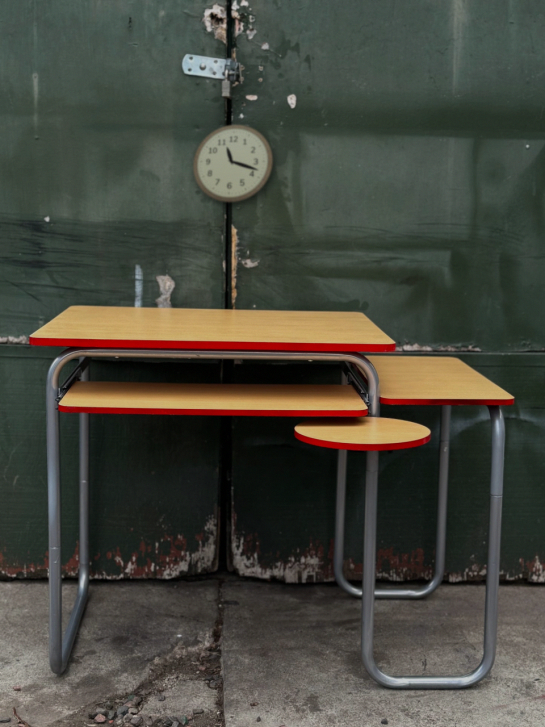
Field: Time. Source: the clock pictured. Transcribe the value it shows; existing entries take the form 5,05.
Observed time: 11,18
